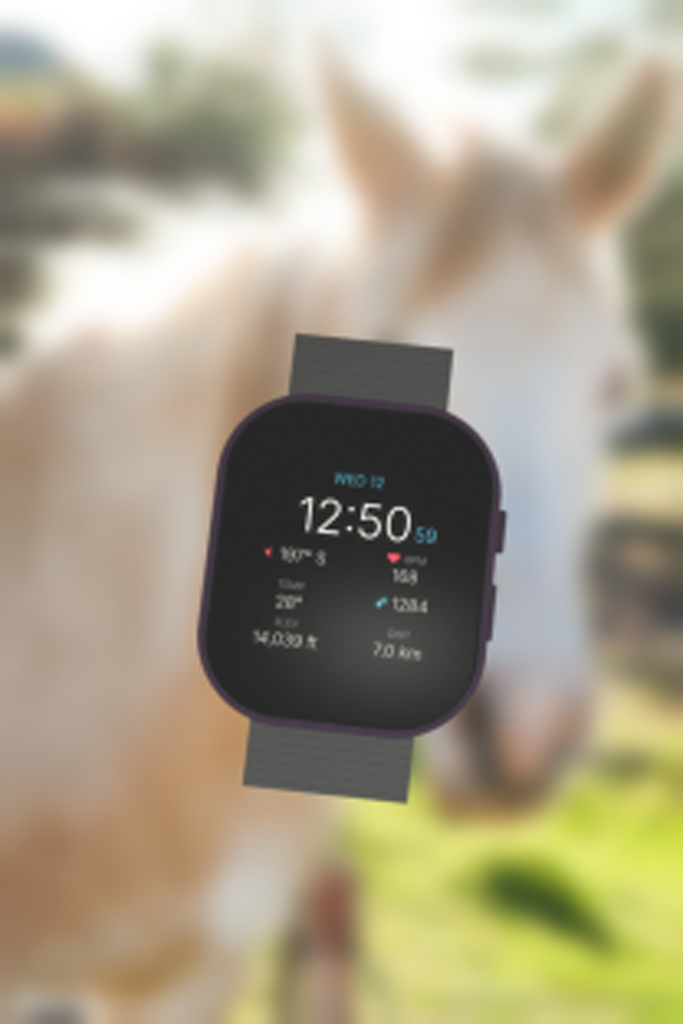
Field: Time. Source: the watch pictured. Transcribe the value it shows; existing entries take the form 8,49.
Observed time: 12,50
